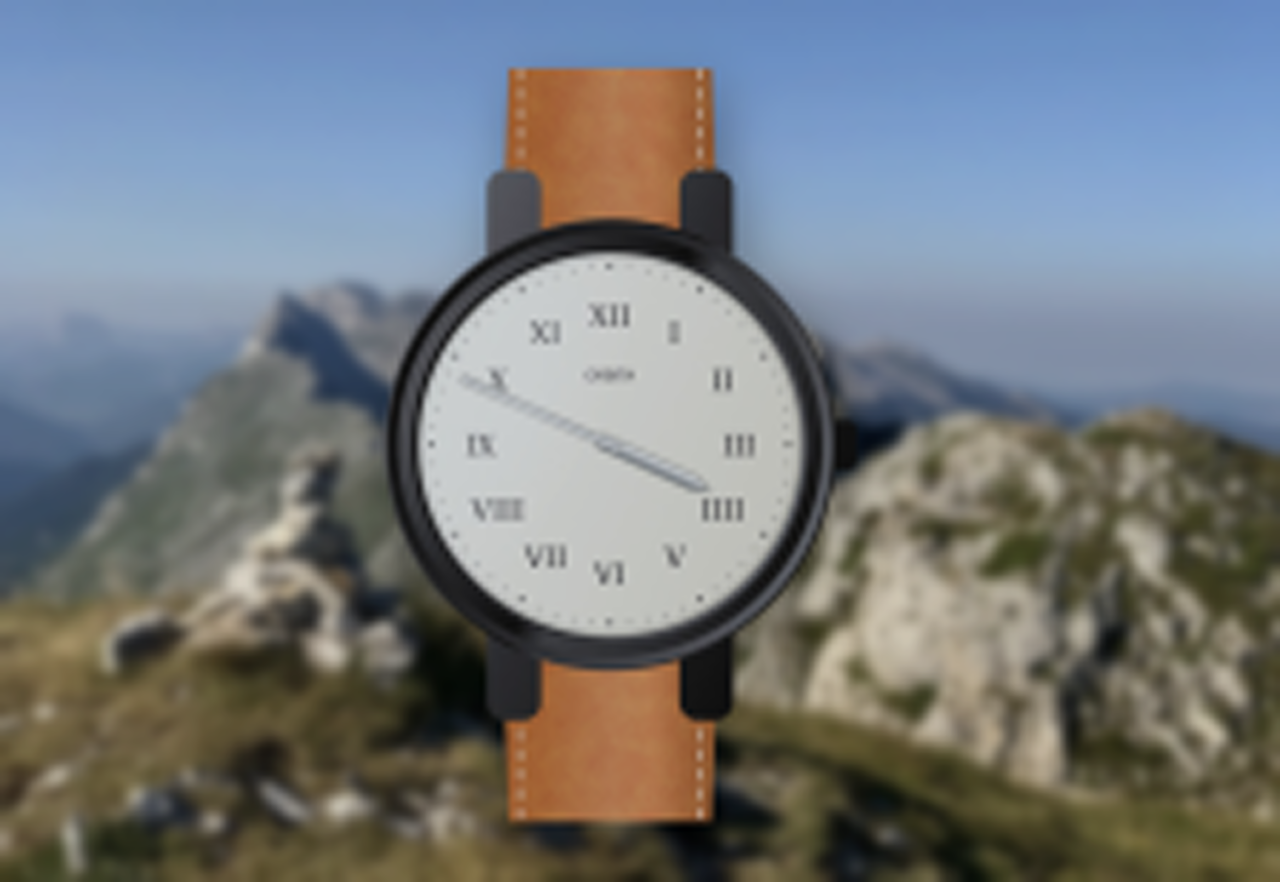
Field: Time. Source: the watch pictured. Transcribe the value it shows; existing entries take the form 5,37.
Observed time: 3,49
